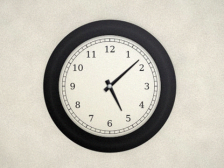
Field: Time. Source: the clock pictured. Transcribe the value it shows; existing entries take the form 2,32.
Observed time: 5,08
